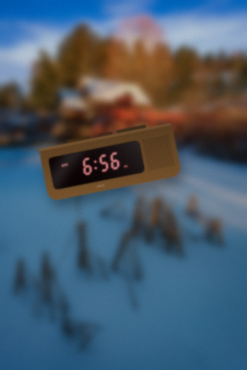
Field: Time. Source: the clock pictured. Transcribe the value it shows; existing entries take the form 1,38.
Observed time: 6,56
